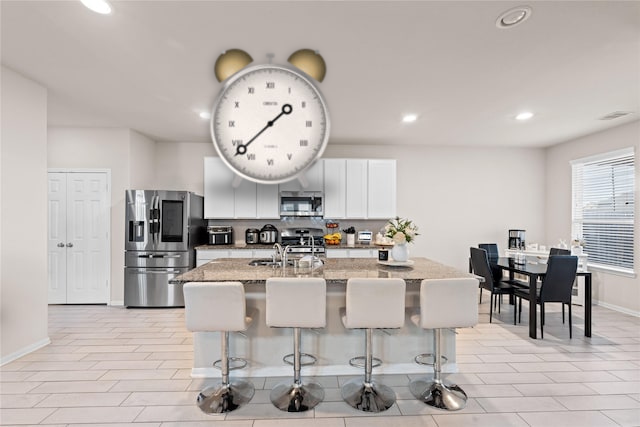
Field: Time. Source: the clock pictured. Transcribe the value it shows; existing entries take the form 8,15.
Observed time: 1,38
